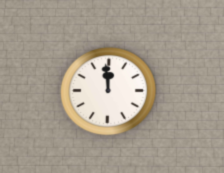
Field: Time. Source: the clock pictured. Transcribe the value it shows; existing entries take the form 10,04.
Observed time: 11,59
